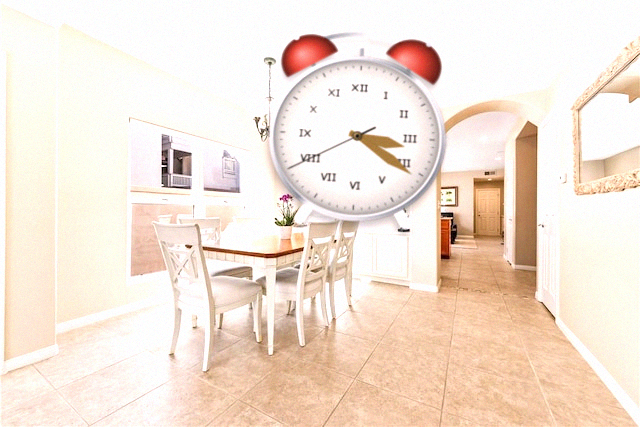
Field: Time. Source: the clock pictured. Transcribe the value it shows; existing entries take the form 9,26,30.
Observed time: 3,20,40
